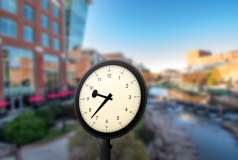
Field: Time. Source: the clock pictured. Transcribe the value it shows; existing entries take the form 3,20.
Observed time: 9,37
